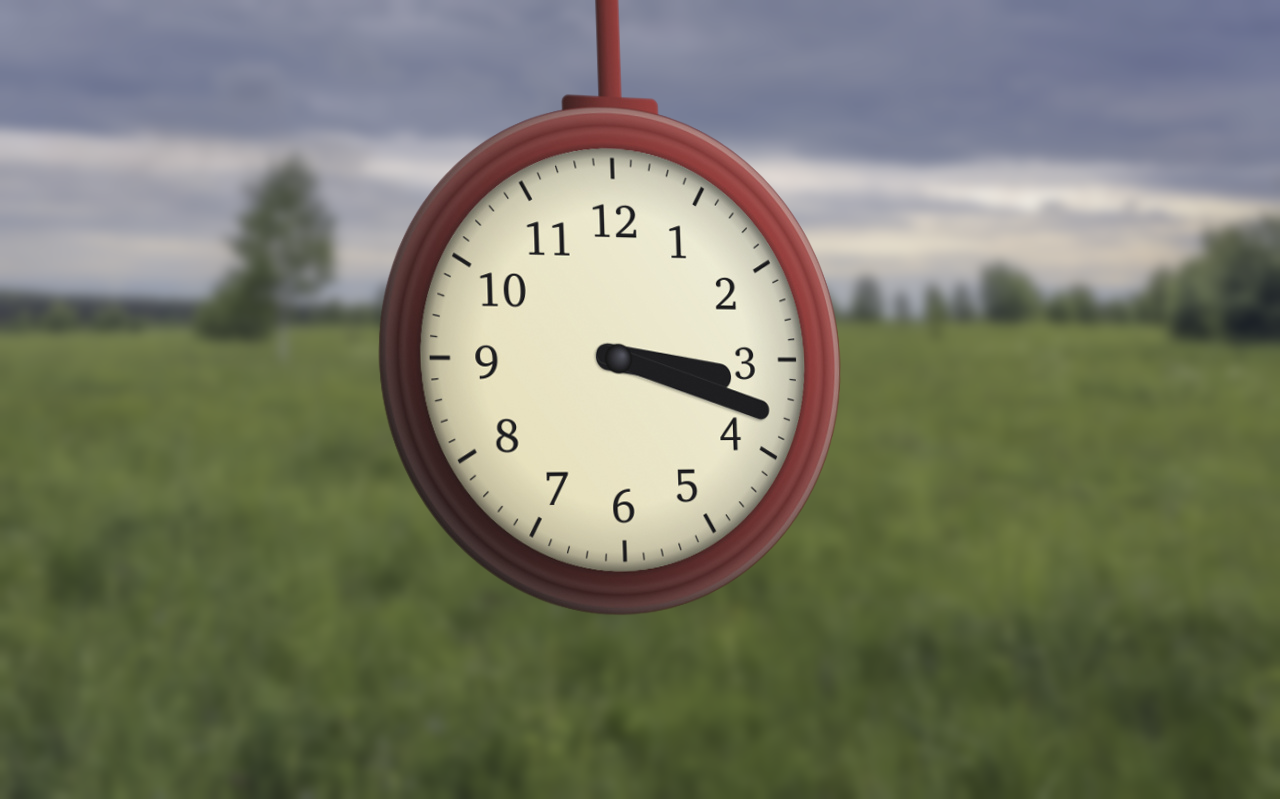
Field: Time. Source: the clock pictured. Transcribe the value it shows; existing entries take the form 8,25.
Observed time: 3,18
